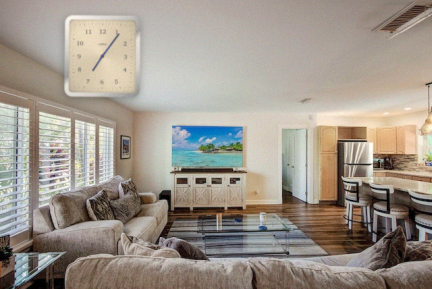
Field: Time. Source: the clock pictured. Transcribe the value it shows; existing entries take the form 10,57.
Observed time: 7,06
